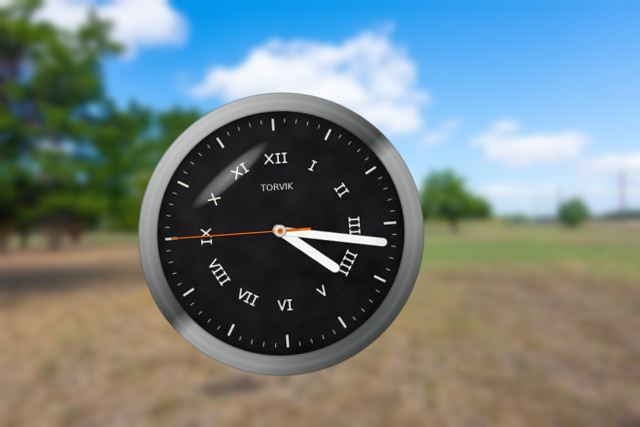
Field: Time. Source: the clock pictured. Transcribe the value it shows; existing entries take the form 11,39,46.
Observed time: 4,16,45
